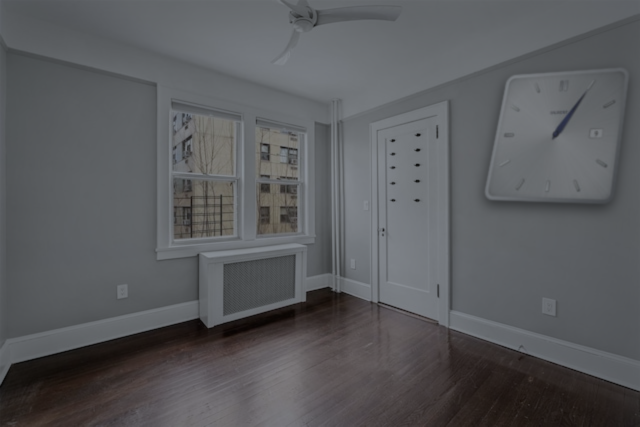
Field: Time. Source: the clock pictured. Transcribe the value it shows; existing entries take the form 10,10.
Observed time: 1,05
